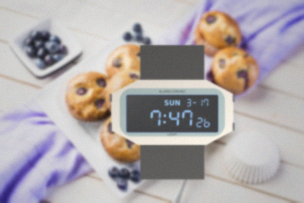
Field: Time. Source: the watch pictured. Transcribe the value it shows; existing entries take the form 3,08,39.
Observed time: 7,47,26
